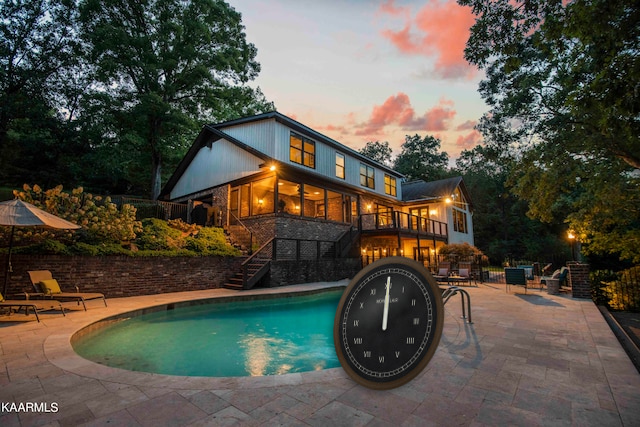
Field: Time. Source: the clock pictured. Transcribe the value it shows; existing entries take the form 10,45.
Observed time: 12,00
